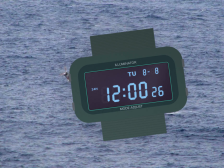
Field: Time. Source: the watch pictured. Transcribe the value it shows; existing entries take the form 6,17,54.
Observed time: 12,00,26
